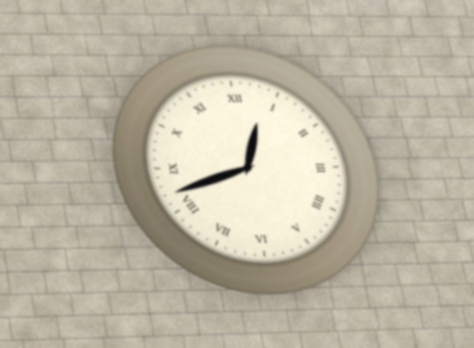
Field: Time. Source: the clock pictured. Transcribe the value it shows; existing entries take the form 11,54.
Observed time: 12,42
